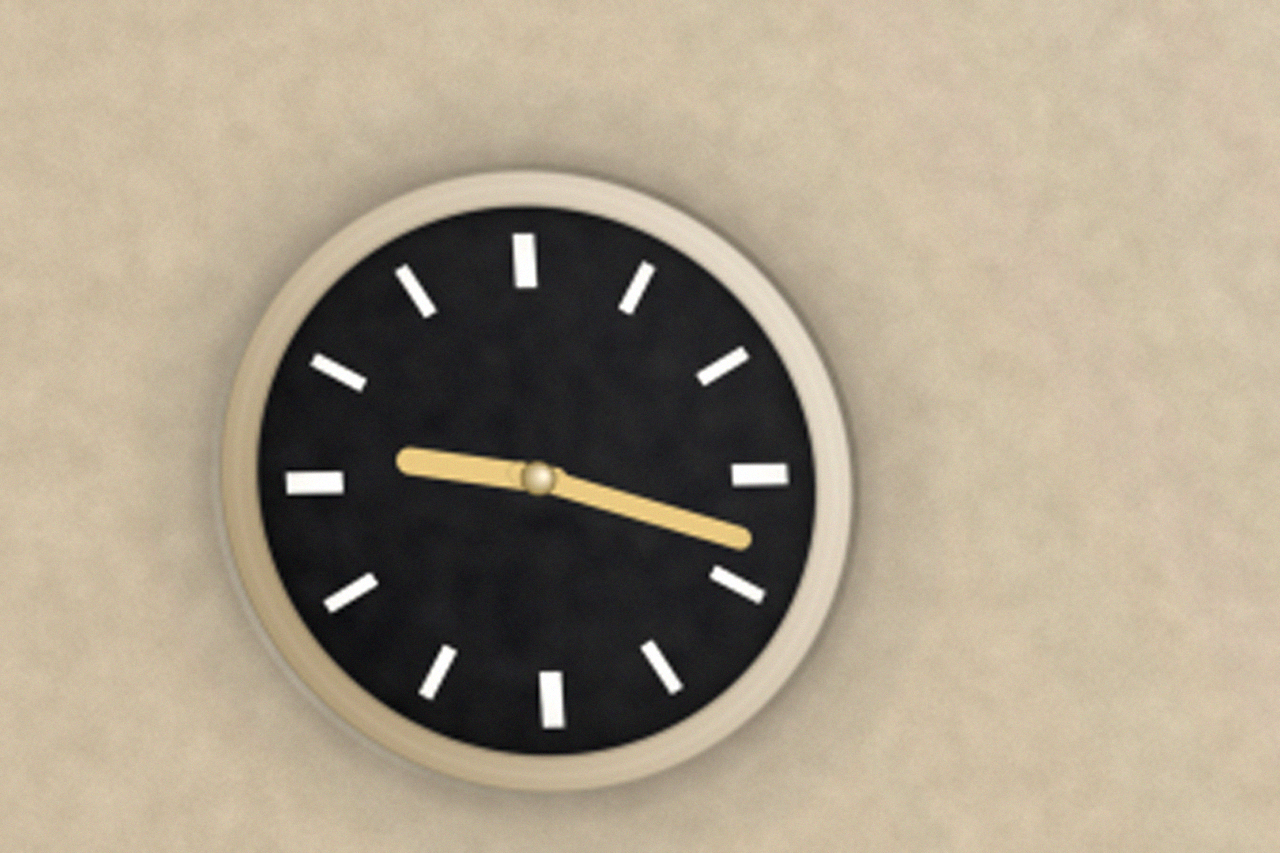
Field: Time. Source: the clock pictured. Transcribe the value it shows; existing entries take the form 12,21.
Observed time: 9,18
